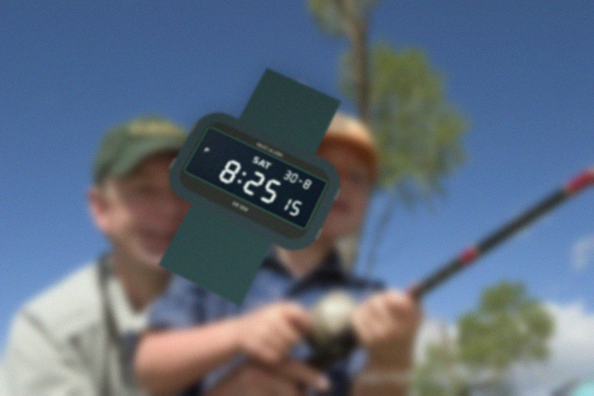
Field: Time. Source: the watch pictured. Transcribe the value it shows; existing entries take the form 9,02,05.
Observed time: 8,25,15
